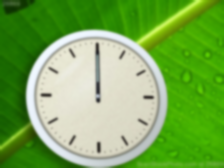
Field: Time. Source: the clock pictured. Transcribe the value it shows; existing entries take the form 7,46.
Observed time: 12,00
